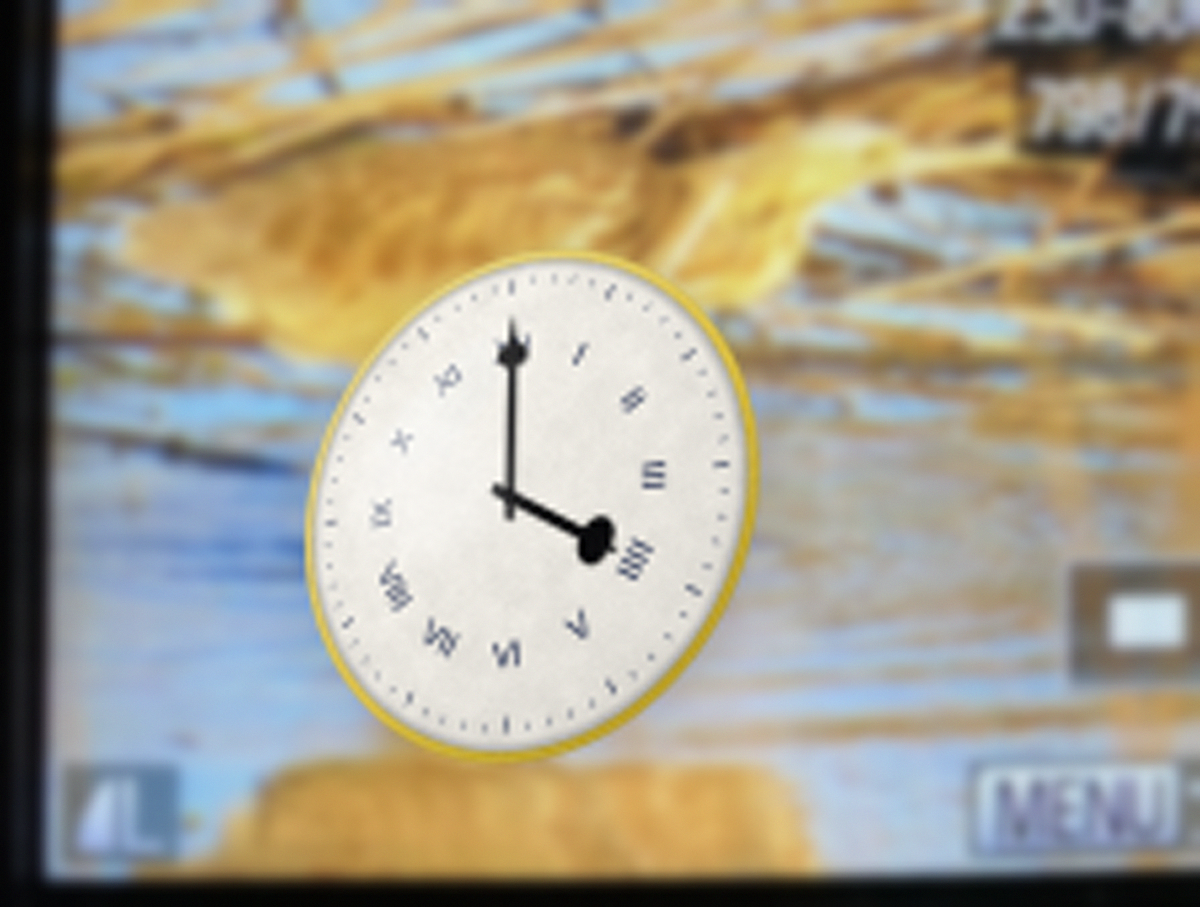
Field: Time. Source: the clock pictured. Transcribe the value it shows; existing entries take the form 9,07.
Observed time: 4,00
